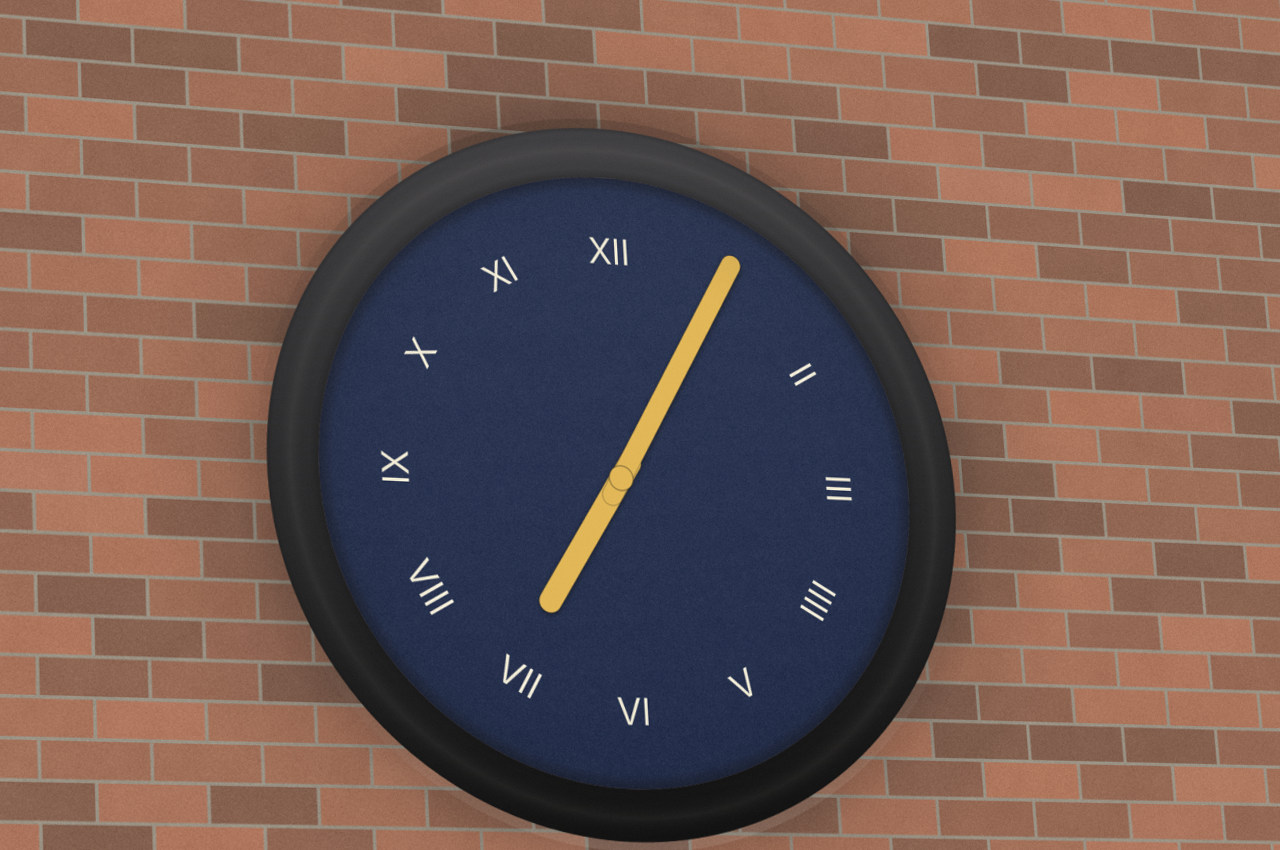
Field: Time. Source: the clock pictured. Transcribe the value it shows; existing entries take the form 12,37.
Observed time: 7,05
